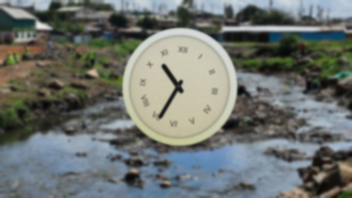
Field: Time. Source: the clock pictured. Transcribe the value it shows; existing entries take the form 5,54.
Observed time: 10,34
